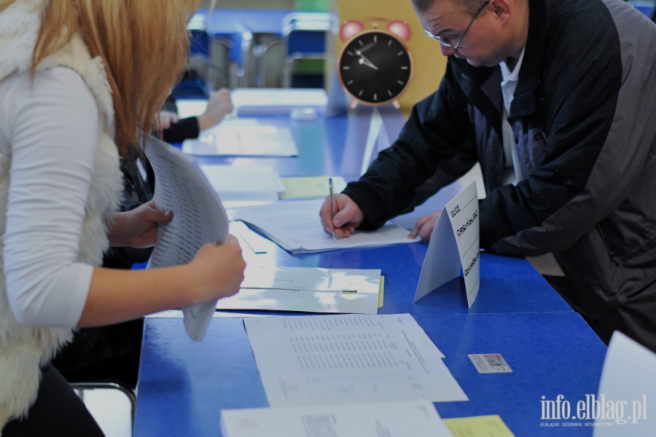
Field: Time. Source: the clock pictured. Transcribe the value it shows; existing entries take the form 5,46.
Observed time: 9,52
